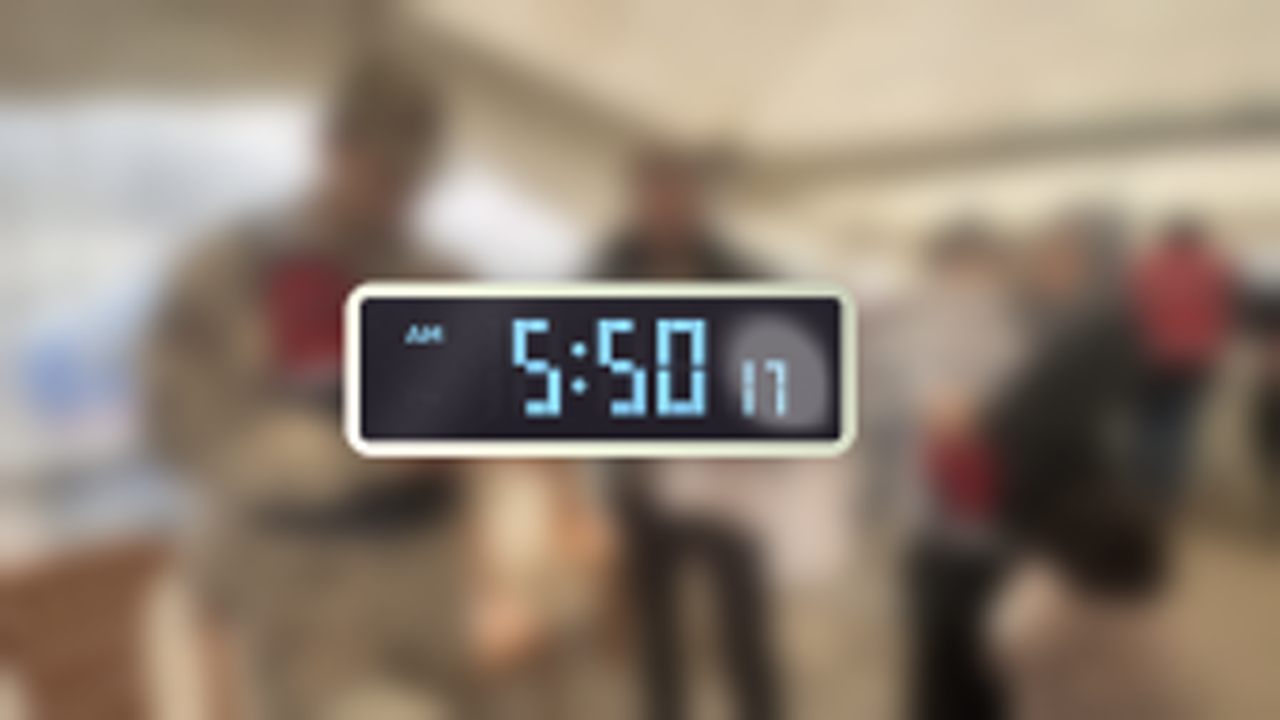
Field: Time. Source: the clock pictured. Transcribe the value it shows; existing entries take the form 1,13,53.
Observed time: 5,50,17
